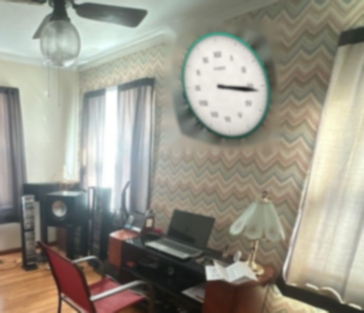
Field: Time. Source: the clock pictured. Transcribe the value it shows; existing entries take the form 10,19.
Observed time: 3,16
